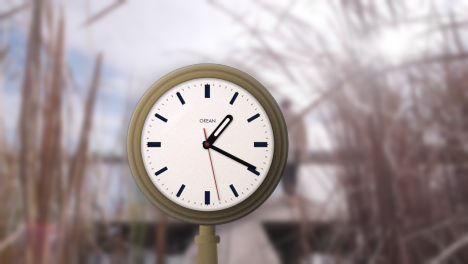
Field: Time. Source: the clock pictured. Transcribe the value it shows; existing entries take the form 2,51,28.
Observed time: 1,19,28
